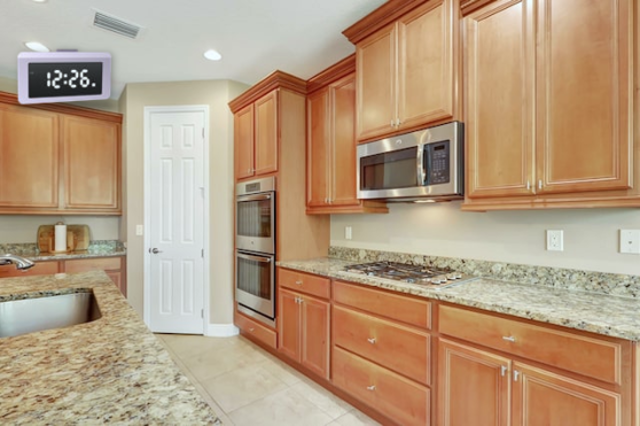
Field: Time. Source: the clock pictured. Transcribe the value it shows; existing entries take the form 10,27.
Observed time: 12,26
